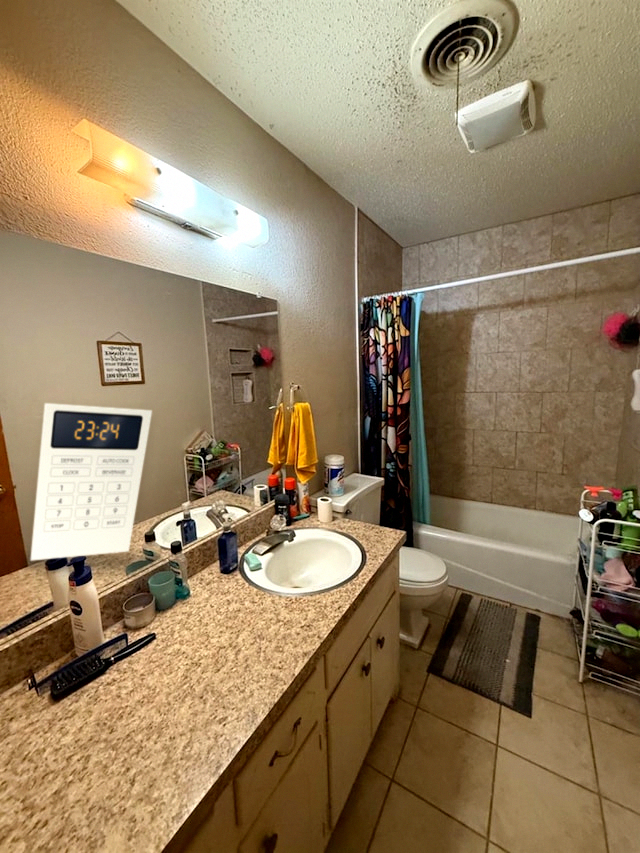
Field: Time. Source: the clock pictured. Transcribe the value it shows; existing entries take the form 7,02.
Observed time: 23,24
